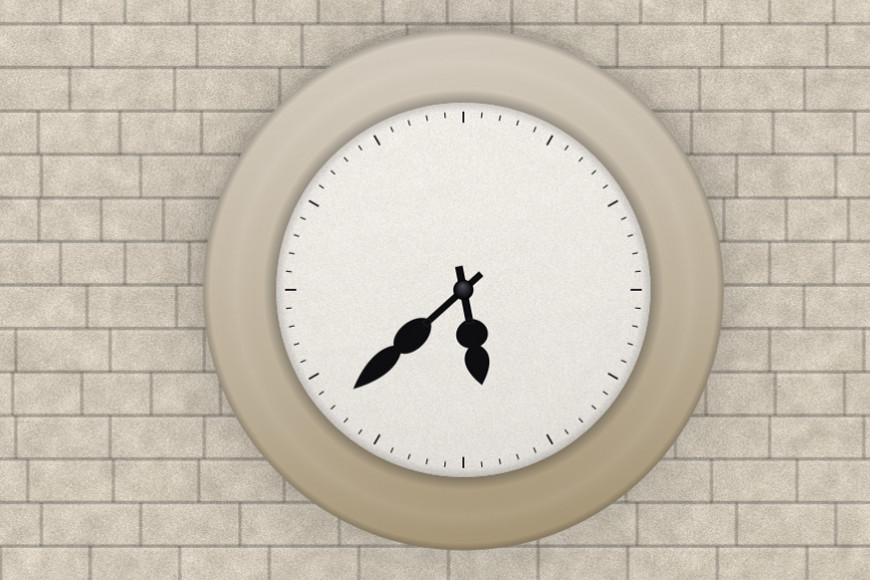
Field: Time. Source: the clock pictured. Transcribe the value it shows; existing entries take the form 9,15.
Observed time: 5,38
